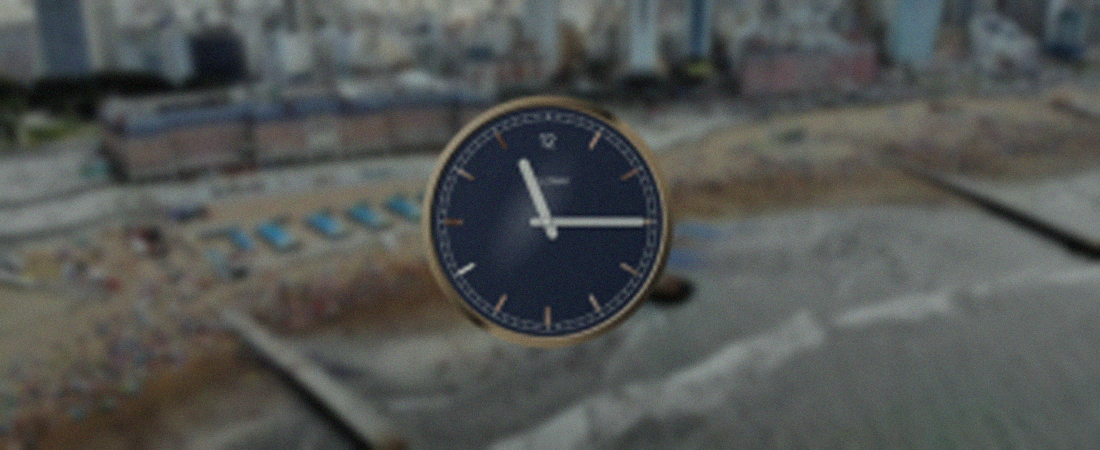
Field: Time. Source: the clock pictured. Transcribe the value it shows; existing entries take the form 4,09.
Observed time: 11,15
